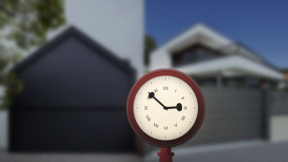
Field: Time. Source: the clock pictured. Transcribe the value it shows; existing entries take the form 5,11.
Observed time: 2,52
